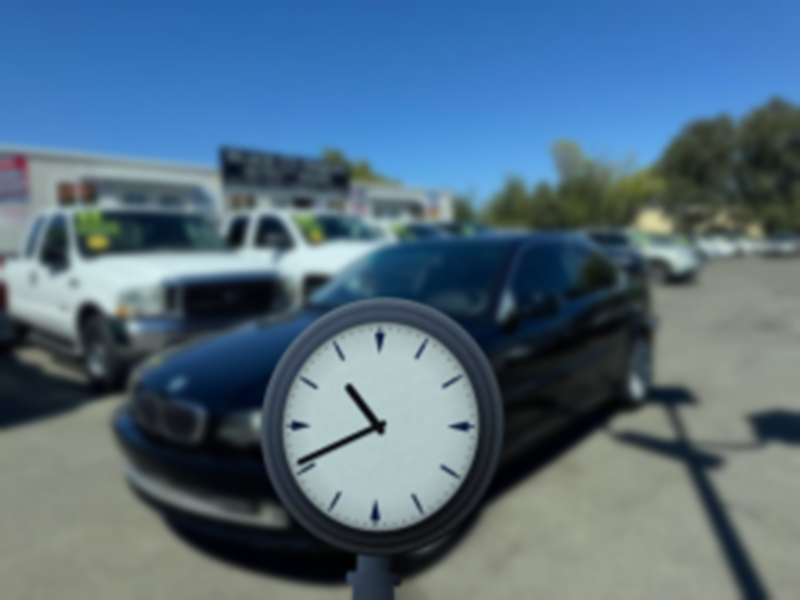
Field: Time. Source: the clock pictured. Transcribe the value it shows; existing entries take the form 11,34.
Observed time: 10,41
